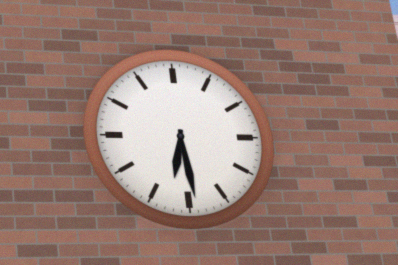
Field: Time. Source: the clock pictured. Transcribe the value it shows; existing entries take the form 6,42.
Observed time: 6,29
